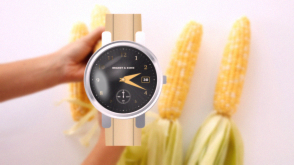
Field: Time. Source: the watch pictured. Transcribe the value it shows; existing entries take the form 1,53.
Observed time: 2,19
